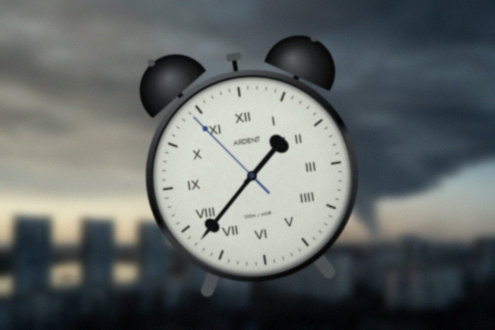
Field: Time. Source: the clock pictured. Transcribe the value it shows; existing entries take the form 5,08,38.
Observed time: 1,37,54
